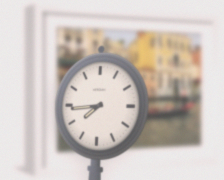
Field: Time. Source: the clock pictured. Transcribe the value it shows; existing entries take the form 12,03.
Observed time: 7,44
